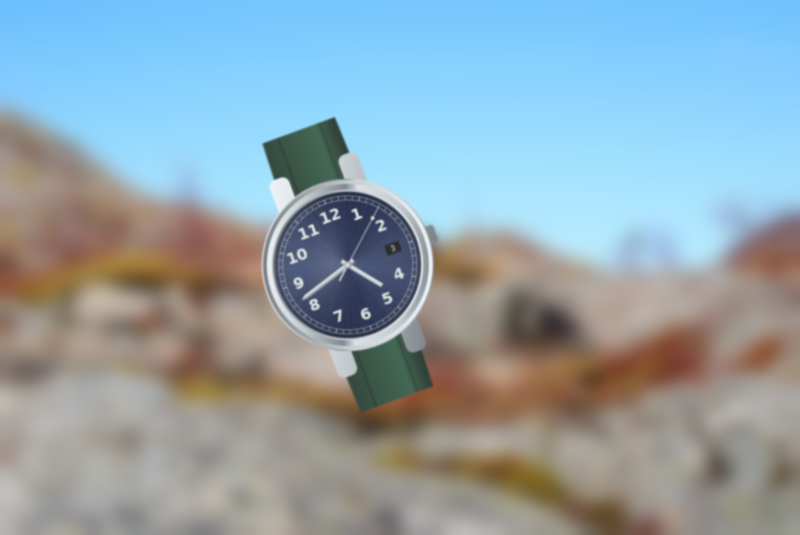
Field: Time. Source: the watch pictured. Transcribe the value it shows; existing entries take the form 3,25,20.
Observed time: 4,42,08
